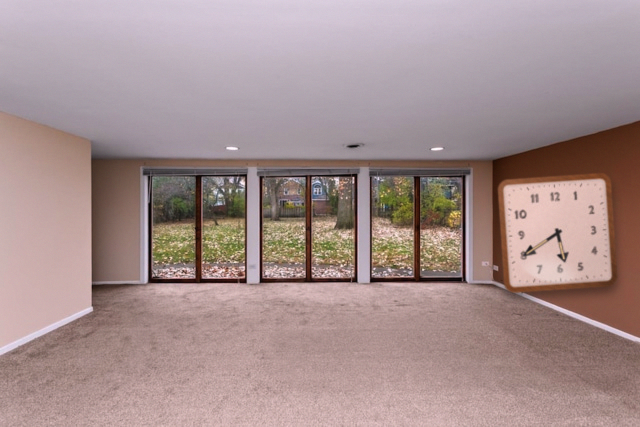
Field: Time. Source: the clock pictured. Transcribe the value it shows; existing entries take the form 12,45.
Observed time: 5,40
